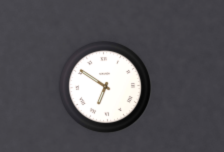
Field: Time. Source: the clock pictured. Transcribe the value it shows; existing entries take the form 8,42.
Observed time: 6,51
